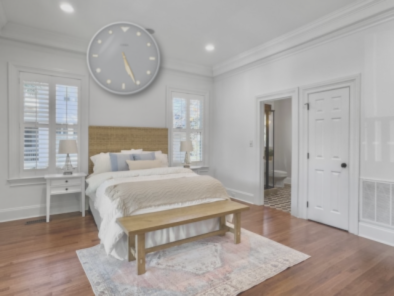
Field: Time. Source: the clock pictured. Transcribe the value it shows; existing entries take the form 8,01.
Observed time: 5,26
